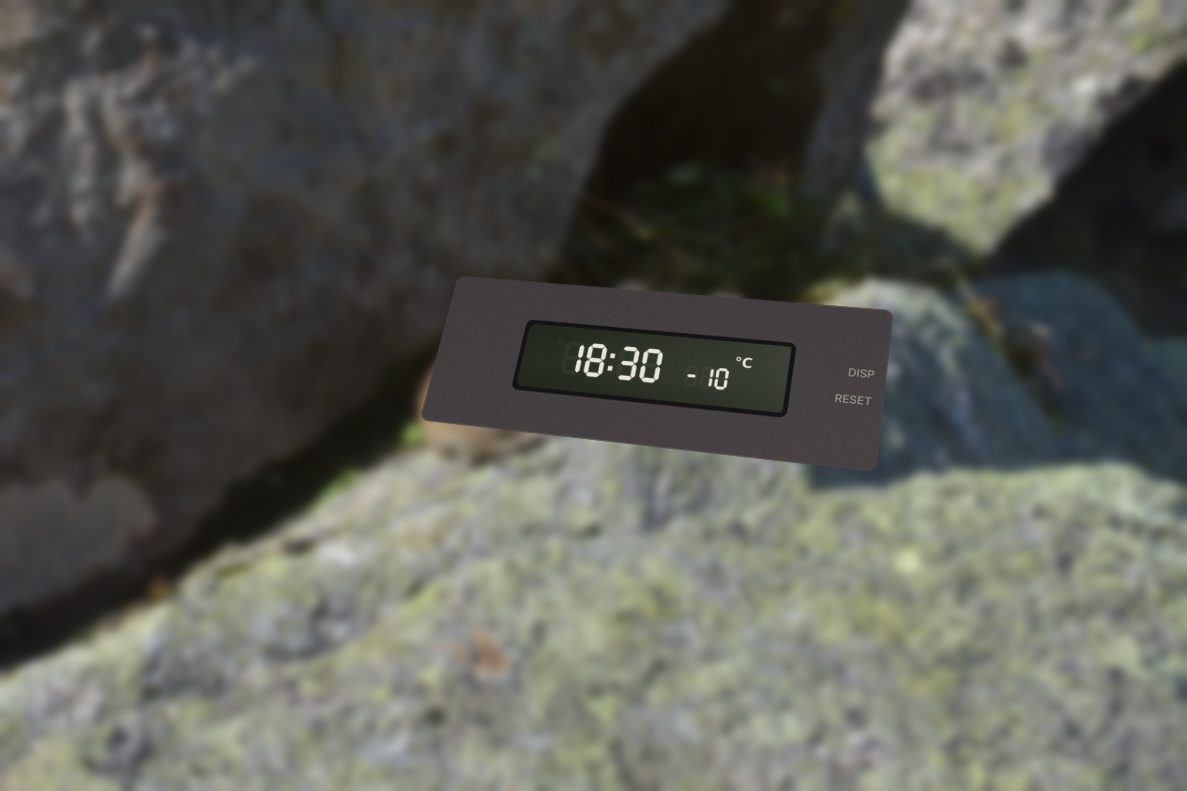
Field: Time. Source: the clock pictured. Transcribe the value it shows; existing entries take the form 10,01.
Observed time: 18,30
